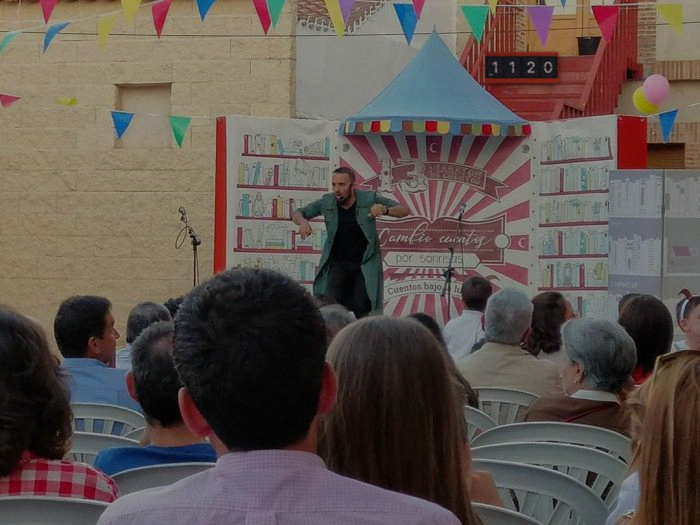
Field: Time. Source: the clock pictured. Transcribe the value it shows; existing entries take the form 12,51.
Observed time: 11,20
